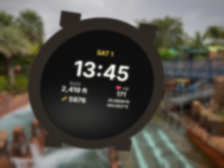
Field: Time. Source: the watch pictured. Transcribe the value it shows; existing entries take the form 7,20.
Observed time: 13,45
